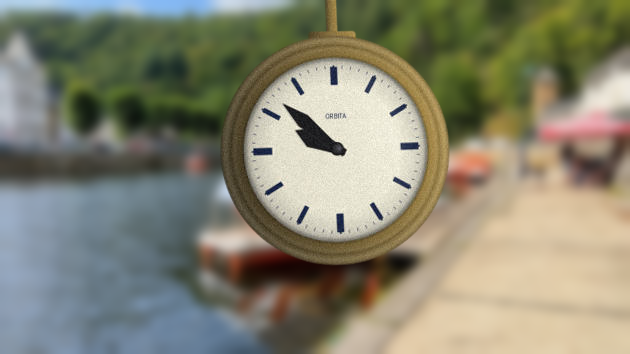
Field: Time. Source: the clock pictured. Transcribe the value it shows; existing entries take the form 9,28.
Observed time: 9,52
